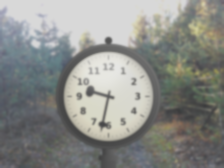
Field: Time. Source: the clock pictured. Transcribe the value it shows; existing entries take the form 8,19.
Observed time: 9,32
